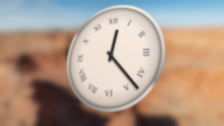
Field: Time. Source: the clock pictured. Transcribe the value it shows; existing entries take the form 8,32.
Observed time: 12,23
